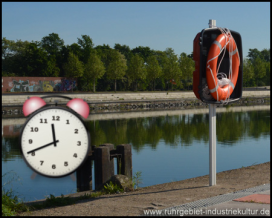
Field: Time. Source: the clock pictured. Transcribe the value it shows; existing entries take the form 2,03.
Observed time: 11,41
